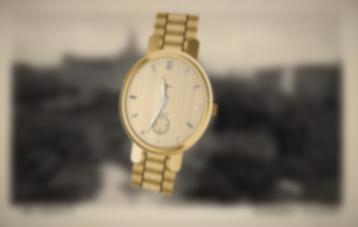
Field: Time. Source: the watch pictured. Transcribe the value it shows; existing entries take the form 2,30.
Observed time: 11,34
